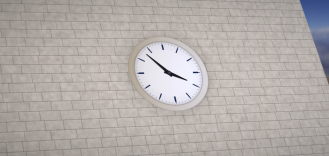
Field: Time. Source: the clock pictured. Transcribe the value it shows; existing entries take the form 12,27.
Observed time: 3,53
